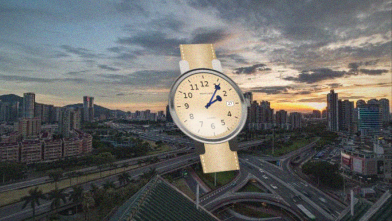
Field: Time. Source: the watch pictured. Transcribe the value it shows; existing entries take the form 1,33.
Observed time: 2,06
